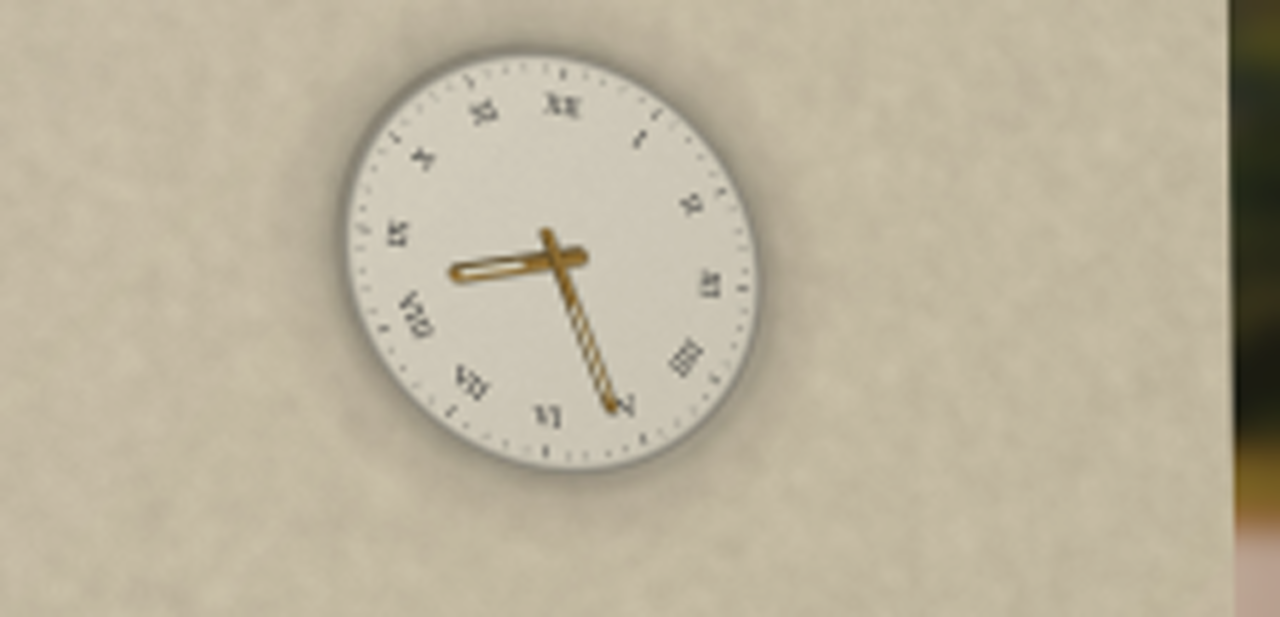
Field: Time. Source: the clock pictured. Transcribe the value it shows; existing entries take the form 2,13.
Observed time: 8,26
